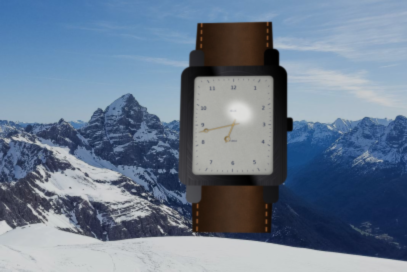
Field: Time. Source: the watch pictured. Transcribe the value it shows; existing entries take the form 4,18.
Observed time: 6,43
